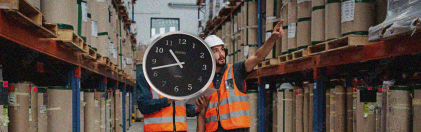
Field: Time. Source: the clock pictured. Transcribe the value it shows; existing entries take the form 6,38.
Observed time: 10,42
